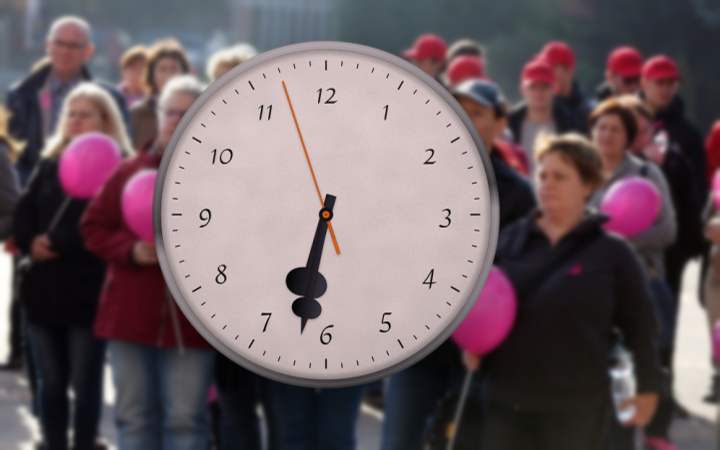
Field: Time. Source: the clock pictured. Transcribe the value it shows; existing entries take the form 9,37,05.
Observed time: 6,31,57
